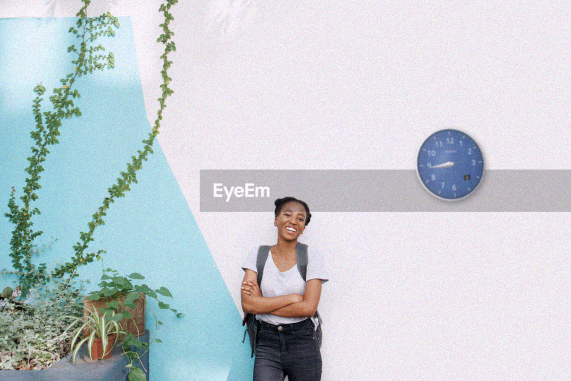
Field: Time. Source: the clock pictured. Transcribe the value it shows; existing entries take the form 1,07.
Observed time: 8,44
